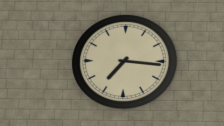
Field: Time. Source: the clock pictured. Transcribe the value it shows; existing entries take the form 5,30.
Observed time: 7,16
